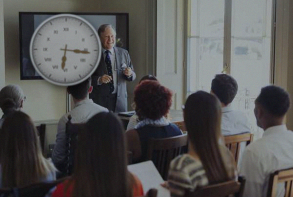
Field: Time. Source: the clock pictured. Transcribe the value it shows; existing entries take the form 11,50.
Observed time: 6,16
